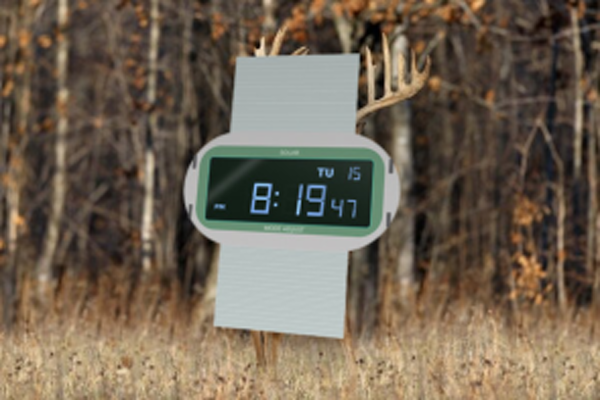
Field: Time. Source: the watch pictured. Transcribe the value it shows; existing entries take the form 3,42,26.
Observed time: 8,19,47
